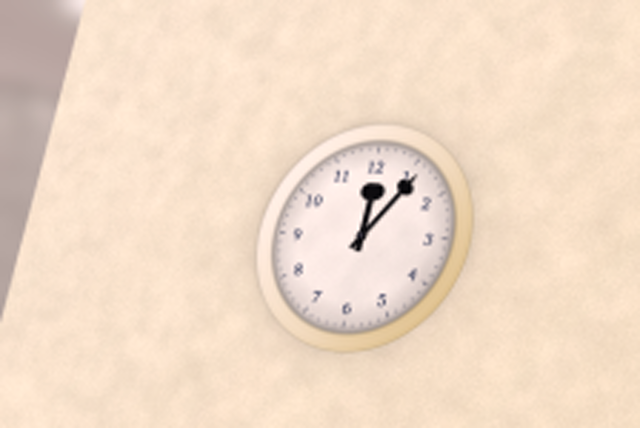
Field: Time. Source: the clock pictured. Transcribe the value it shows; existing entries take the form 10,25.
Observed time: 12,06
